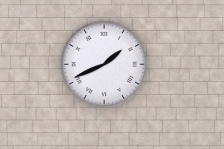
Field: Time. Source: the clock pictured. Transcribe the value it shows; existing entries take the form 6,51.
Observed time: 1,41
